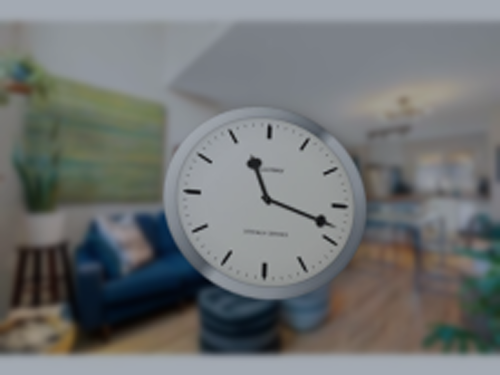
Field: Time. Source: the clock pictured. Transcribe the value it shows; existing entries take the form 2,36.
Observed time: 11,18
